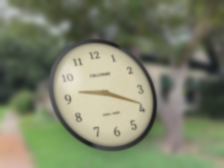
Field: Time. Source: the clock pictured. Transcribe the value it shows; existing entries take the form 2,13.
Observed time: 9,19
